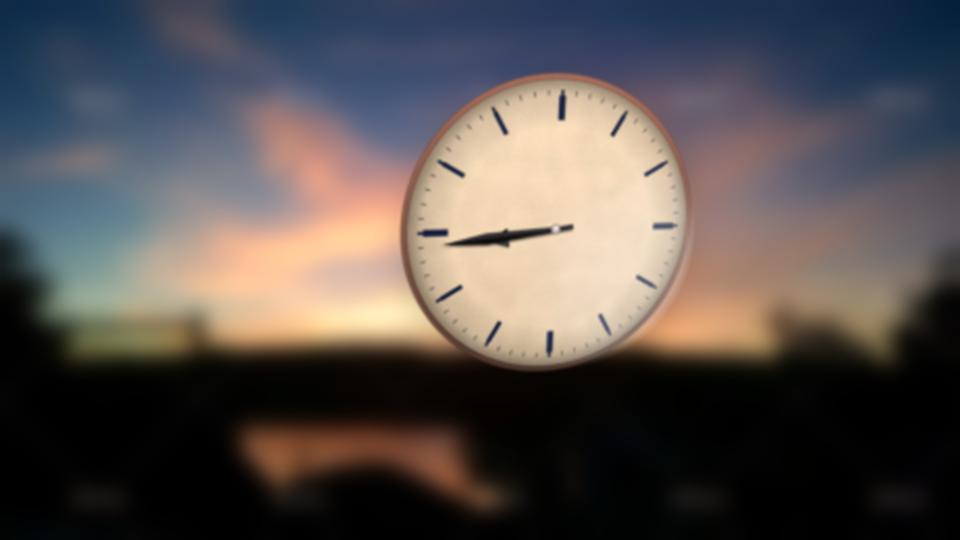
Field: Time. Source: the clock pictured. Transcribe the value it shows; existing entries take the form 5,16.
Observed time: 8,44
